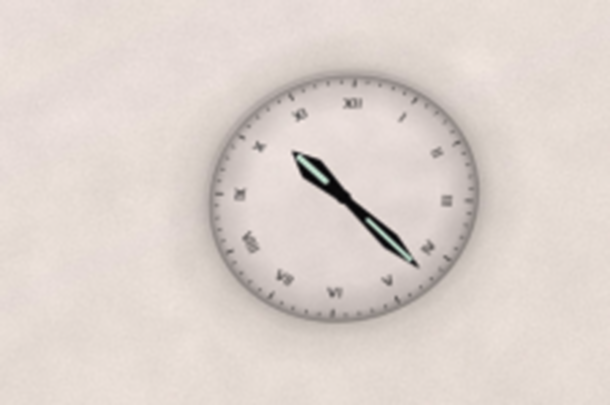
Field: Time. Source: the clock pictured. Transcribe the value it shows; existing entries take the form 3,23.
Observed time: 10,22
